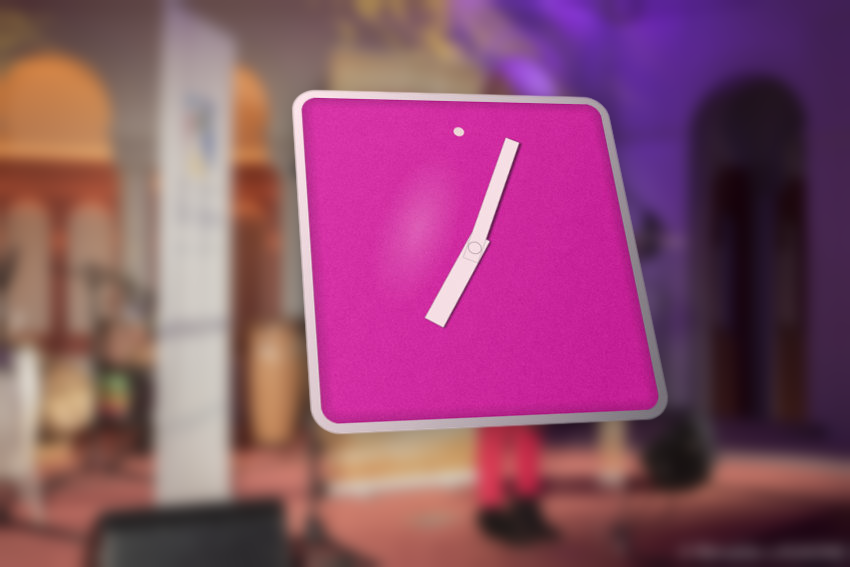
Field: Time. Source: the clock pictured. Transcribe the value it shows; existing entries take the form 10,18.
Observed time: 7,04
